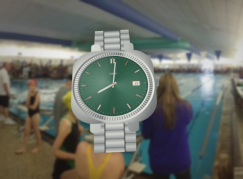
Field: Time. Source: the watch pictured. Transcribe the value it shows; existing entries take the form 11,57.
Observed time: 8,01
